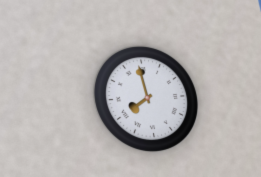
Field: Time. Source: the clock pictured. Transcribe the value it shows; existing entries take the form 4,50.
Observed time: 7,59
